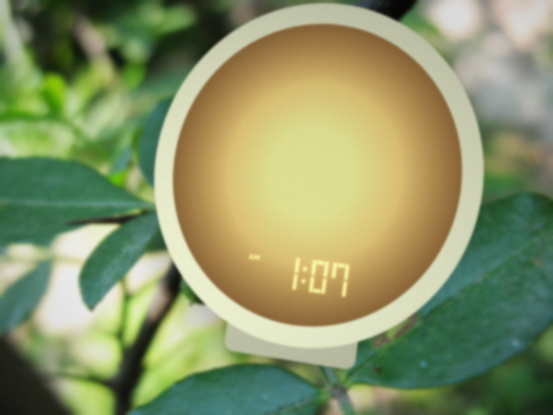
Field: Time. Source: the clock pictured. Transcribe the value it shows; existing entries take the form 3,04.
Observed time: 1,07
